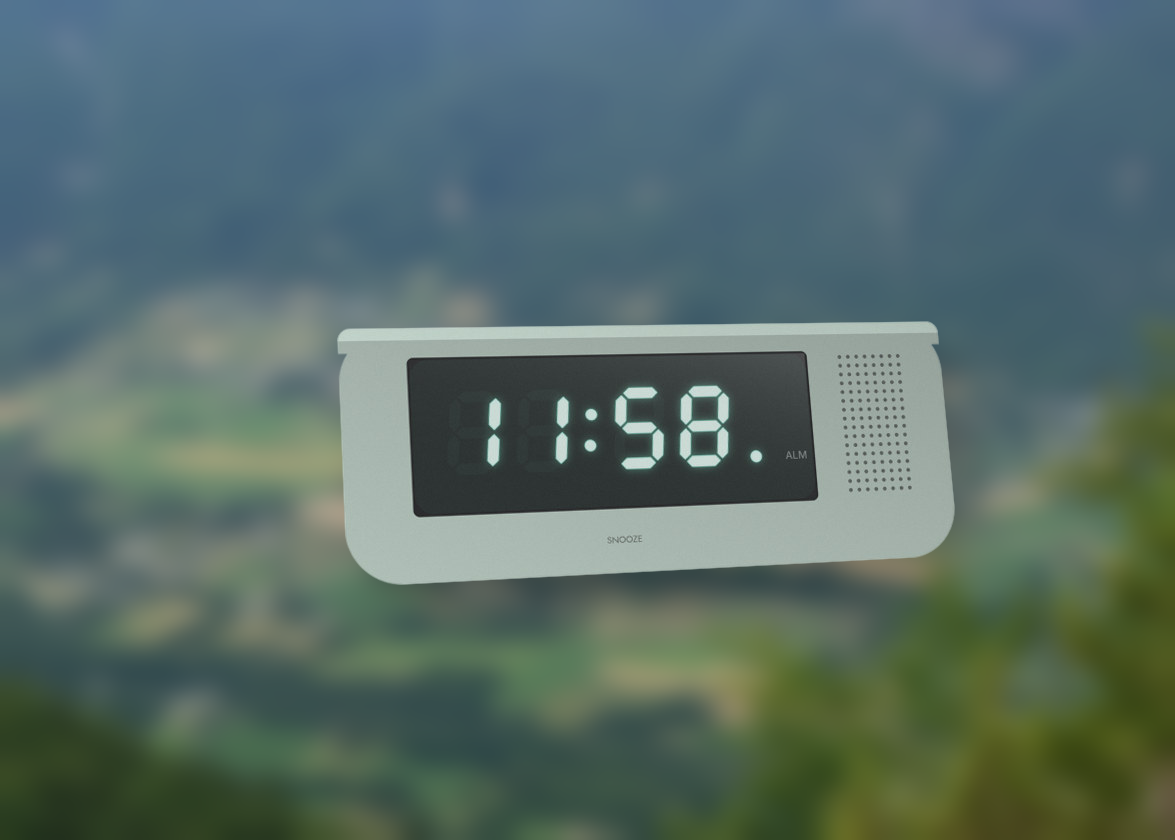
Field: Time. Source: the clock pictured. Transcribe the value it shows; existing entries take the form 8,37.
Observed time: 11,58
